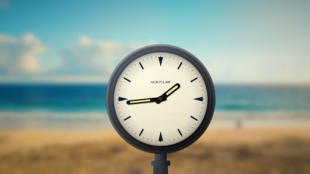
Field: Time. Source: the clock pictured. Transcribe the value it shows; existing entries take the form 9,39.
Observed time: 1,44
